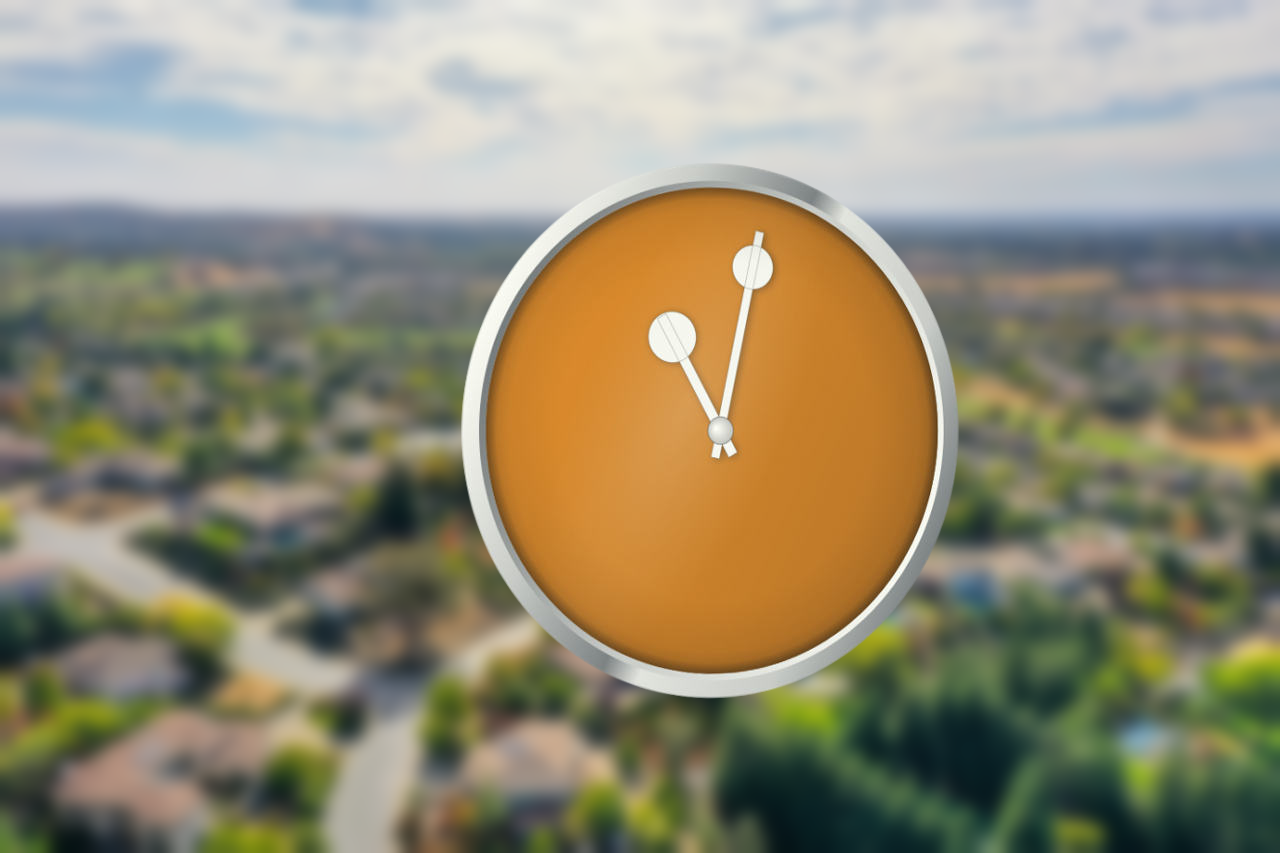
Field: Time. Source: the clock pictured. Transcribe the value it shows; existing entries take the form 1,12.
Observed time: 11,02
